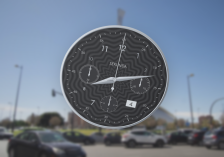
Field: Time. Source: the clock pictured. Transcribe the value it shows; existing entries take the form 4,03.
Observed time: 8,12
